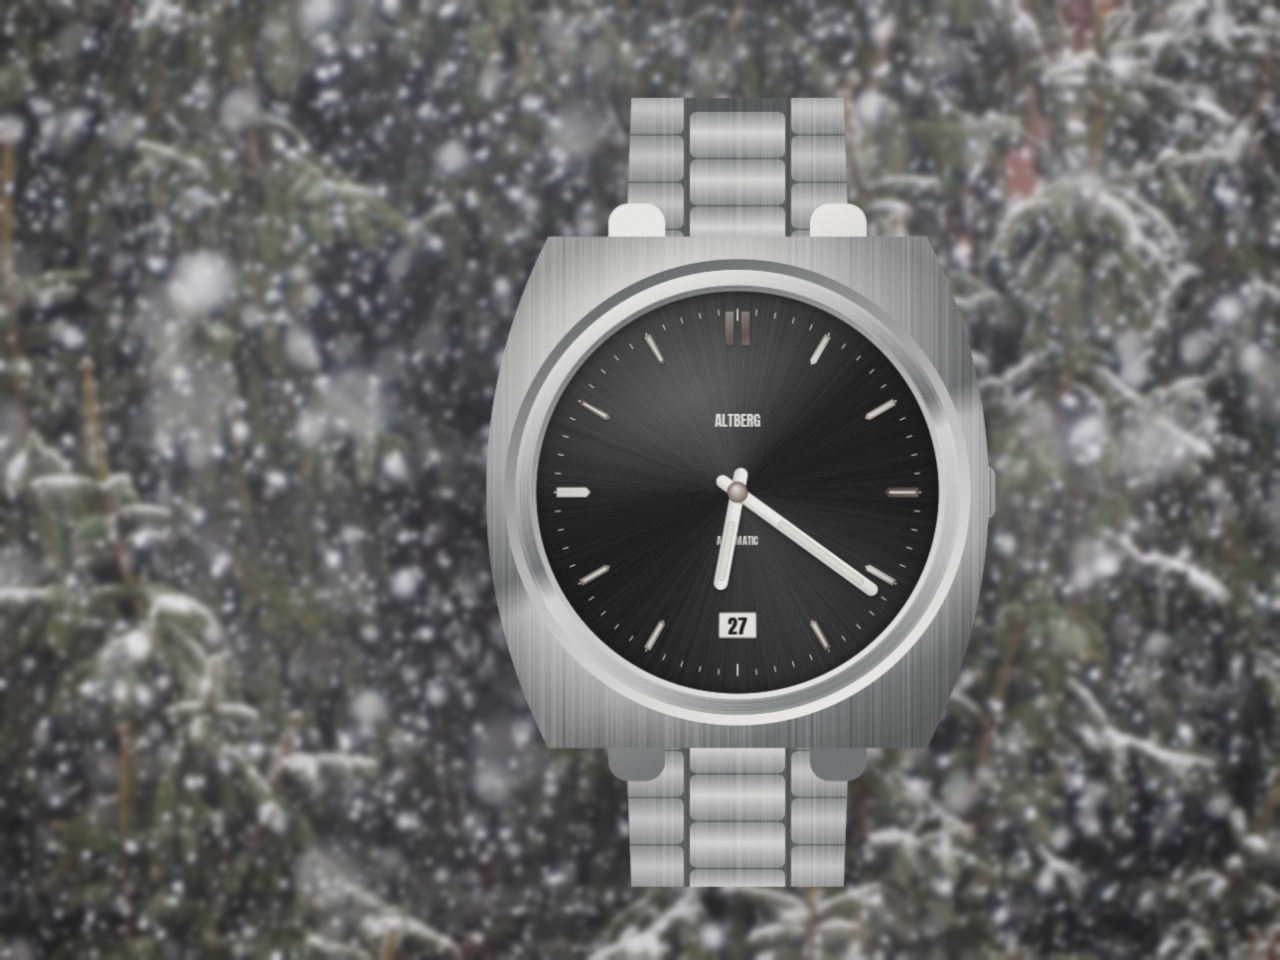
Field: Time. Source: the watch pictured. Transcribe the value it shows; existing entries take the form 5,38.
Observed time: 6,21
